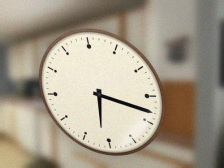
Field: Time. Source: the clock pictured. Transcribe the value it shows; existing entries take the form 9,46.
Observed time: 6,18
